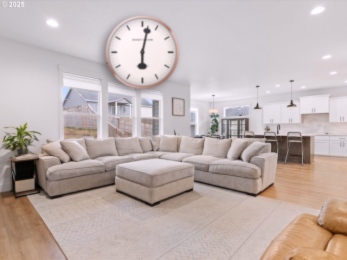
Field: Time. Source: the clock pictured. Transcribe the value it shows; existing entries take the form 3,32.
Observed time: 6,02
